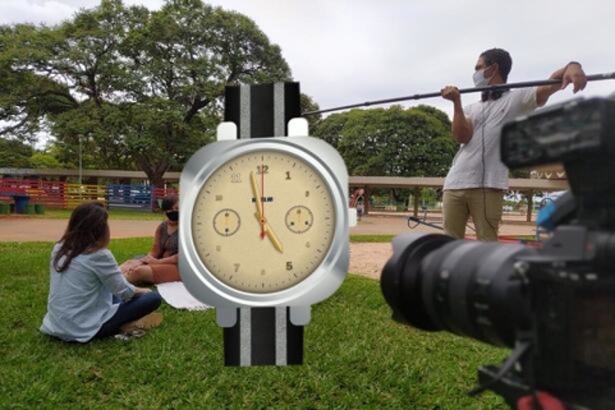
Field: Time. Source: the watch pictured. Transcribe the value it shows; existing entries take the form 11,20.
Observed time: 4,58
